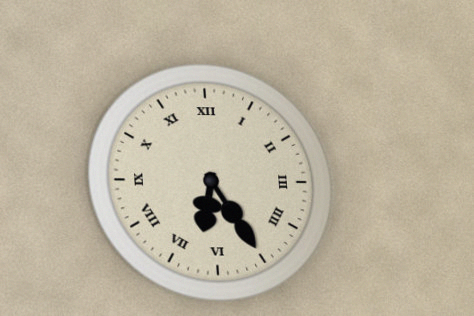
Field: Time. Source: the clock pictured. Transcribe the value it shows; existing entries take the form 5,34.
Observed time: 6,25
